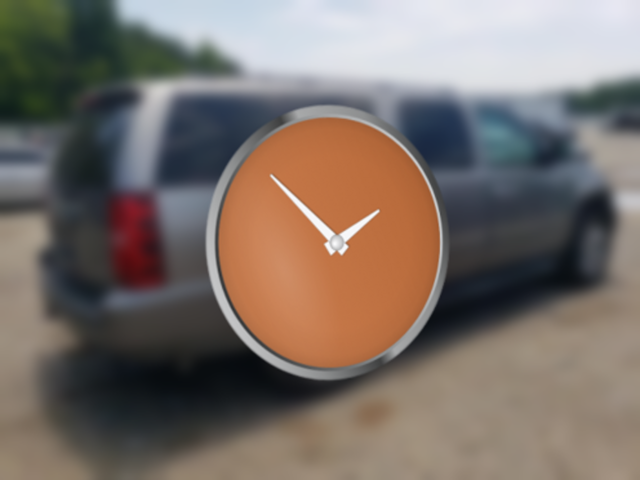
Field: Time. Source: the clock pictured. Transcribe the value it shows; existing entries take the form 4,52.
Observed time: 1,52
